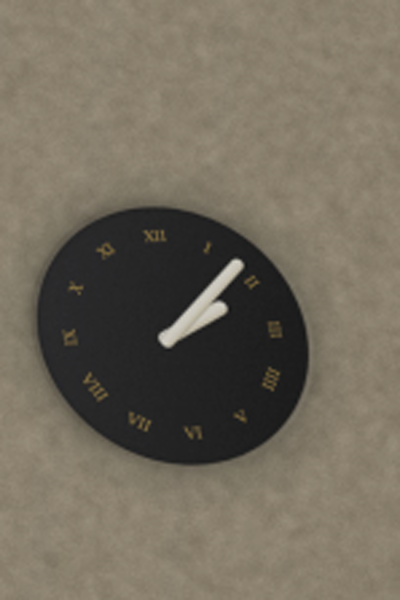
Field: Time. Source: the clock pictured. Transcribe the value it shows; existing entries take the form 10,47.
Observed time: 2,08
